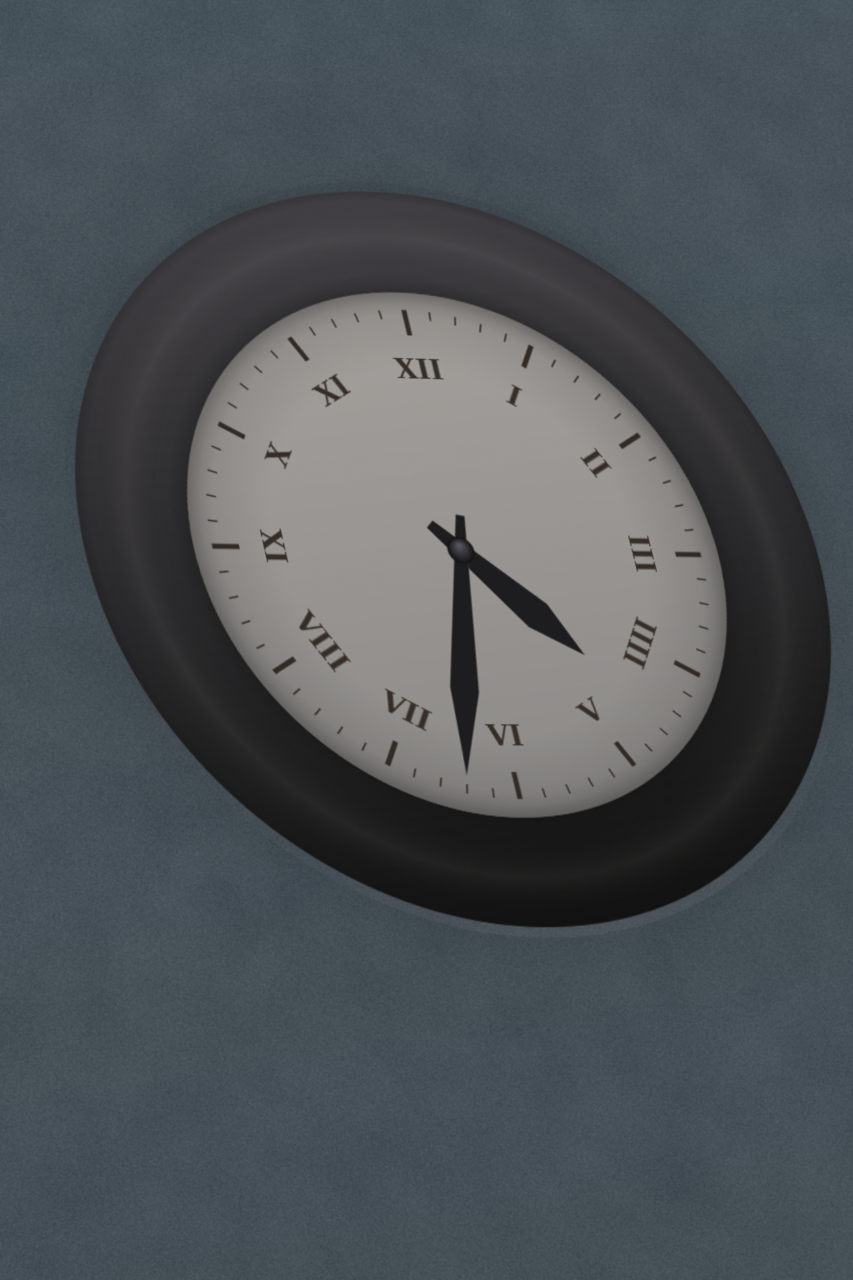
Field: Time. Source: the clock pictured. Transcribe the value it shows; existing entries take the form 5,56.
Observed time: 4,32
